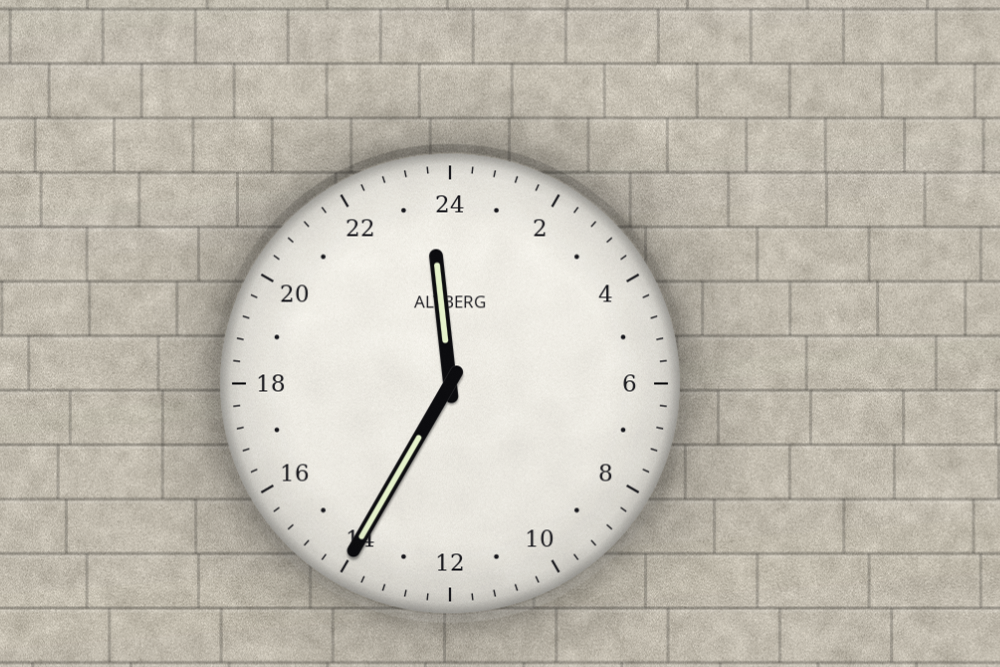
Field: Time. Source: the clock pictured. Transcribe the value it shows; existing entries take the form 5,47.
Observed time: 23,35
